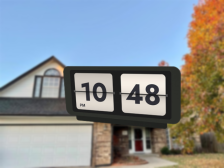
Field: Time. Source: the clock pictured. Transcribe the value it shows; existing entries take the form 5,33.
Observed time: 10,48
